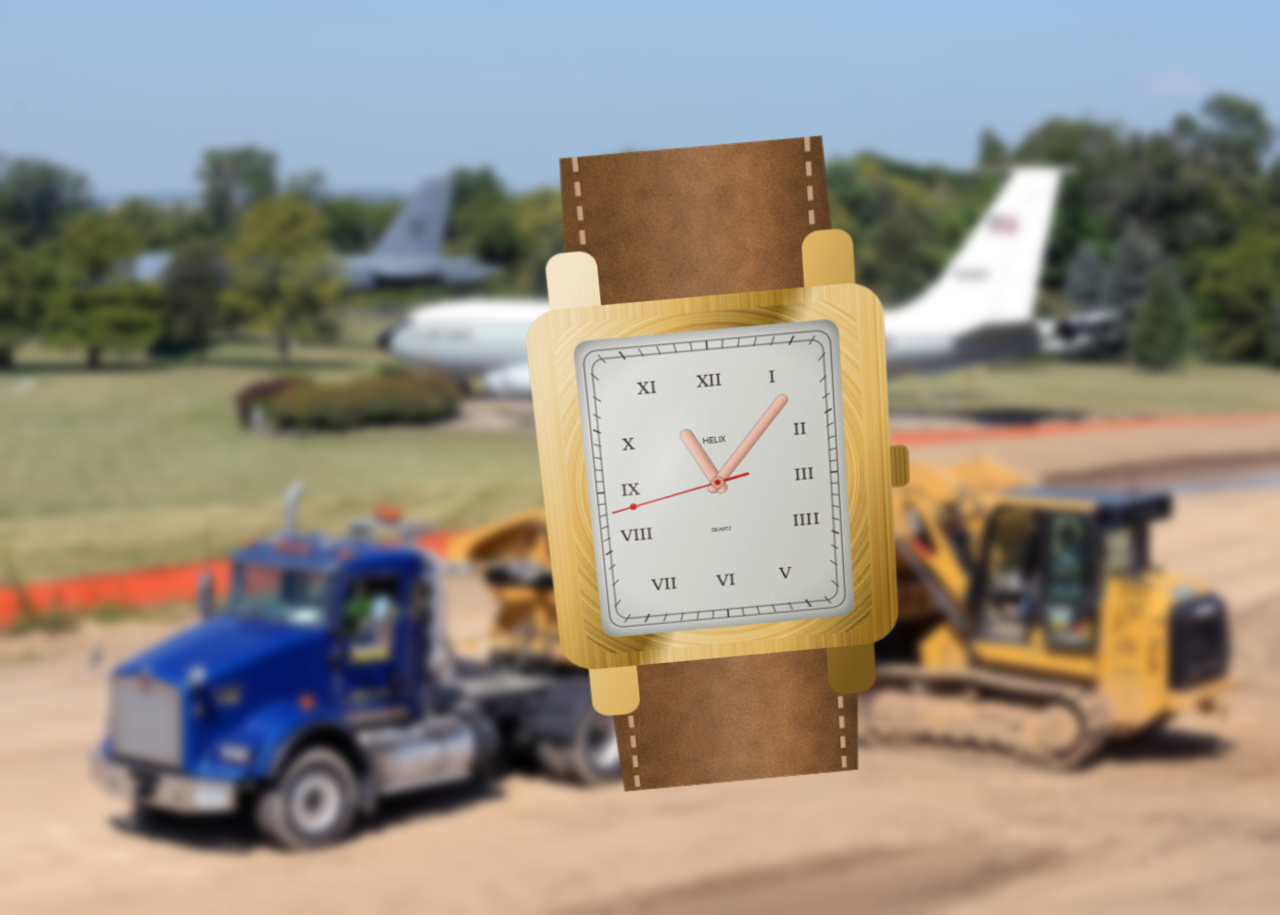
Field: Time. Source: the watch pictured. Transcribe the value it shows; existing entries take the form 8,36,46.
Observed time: 11,06,43
